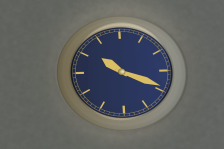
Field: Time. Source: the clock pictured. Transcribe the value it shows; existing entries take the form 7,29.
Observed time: 10,19
